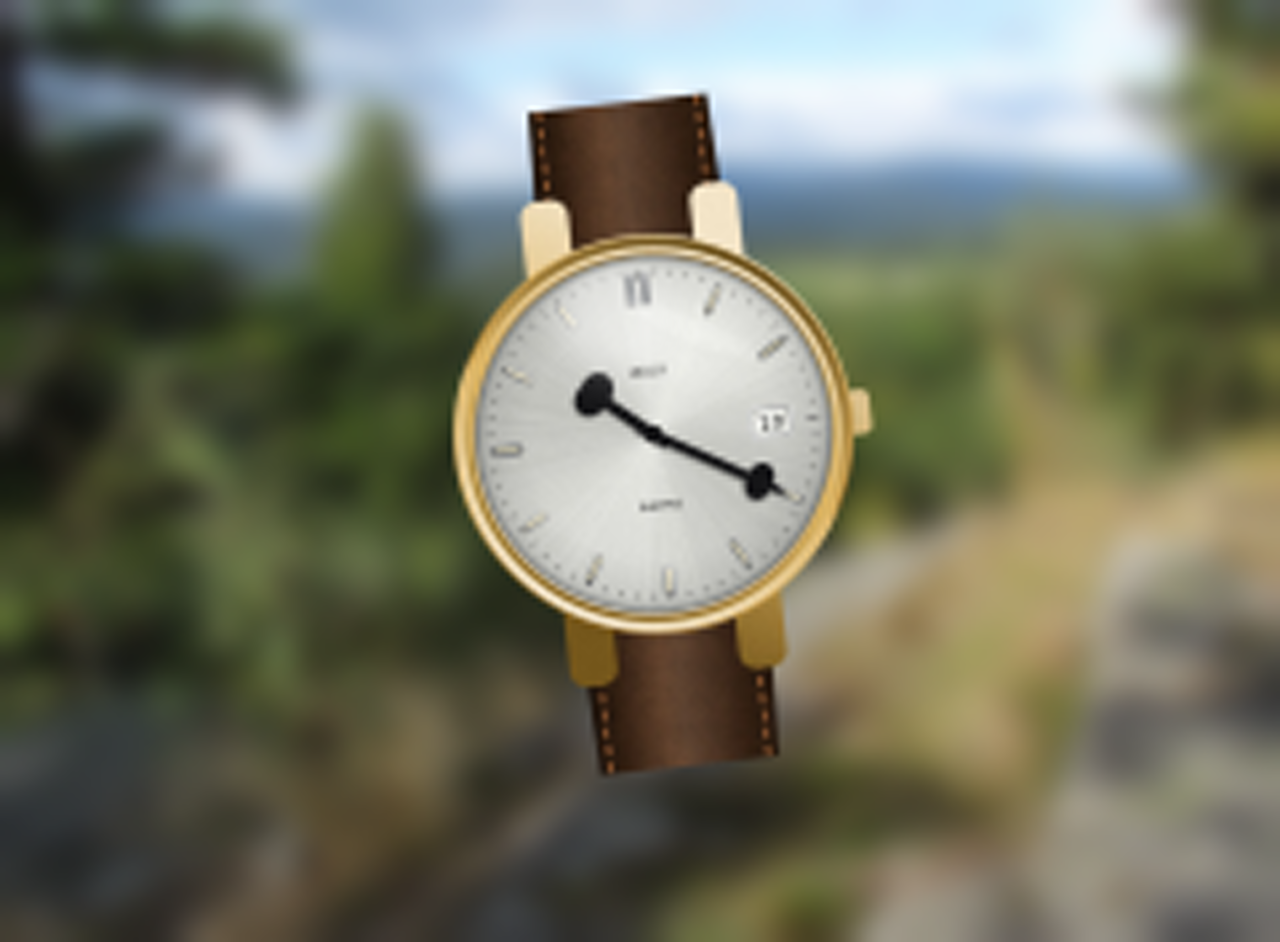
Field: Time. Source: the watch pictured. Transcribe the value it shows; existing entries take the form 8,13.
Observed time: 10,20
